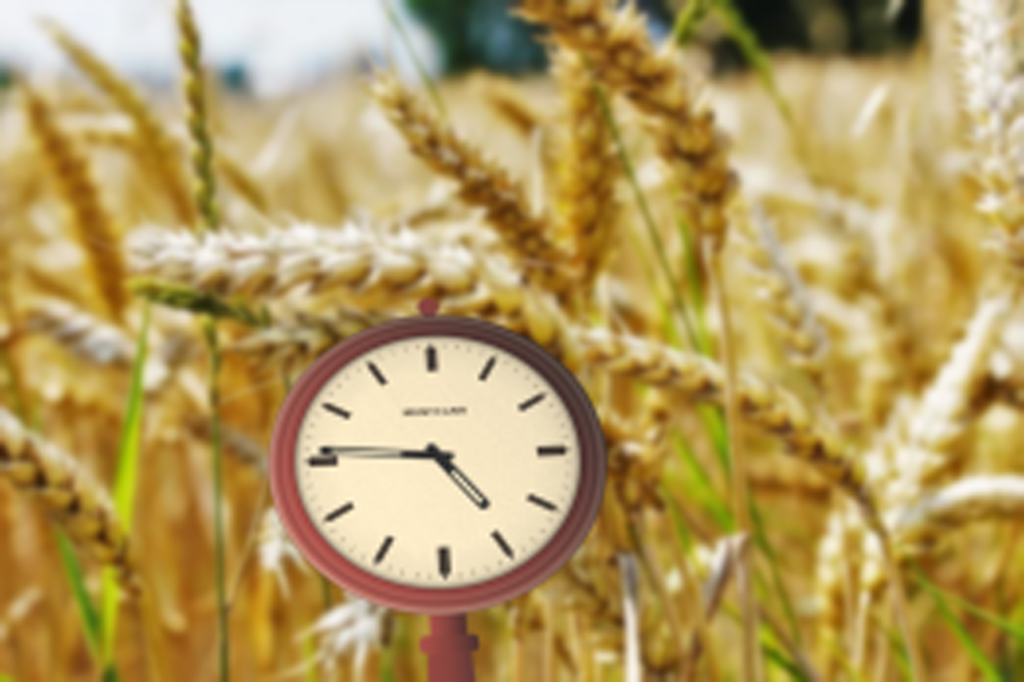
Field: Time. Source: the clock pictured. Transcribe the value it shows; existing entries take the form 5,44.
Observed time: 4,46
